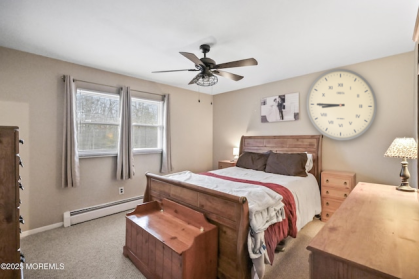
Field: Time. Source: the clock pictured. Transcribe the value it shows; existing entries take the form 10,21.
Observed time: 8,45
